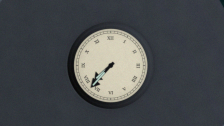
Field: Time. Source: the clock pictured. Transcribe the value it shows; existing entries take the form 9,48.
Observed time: 7,37
